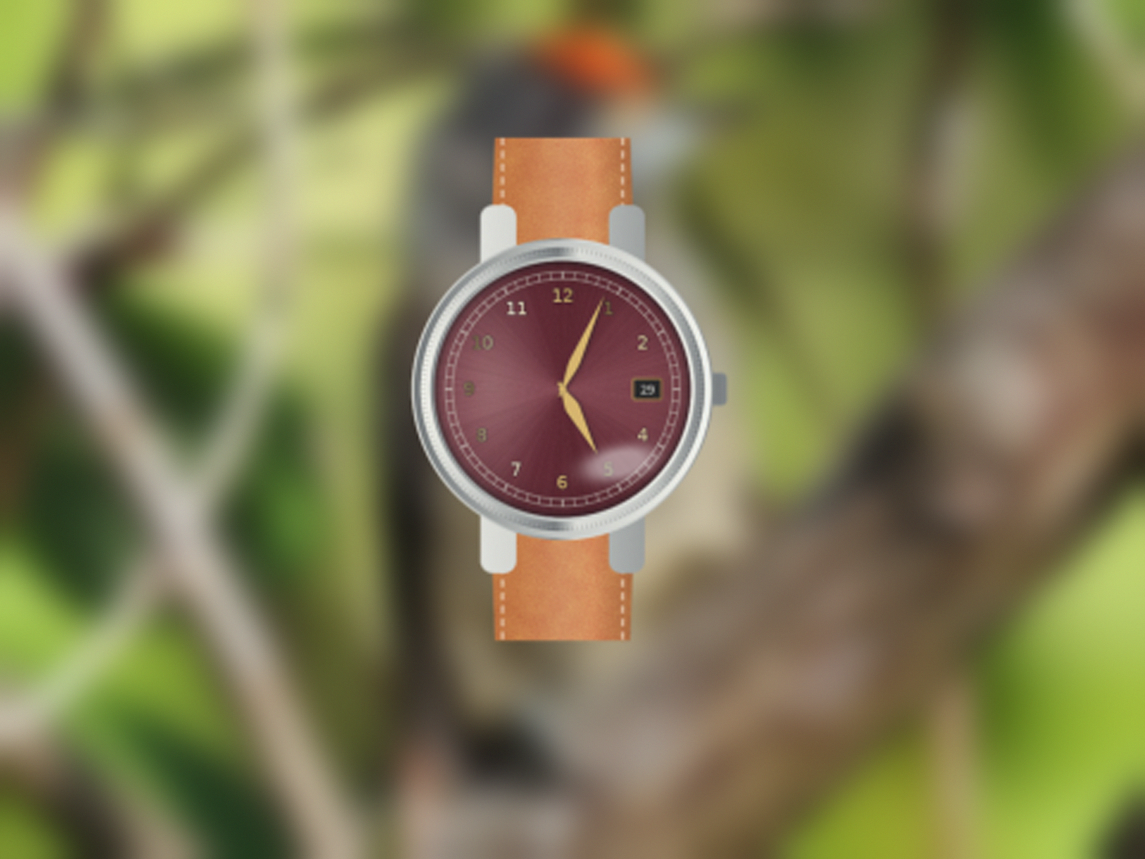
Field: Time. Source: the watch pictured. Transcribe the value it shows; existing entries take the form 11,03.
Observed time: 5,04
